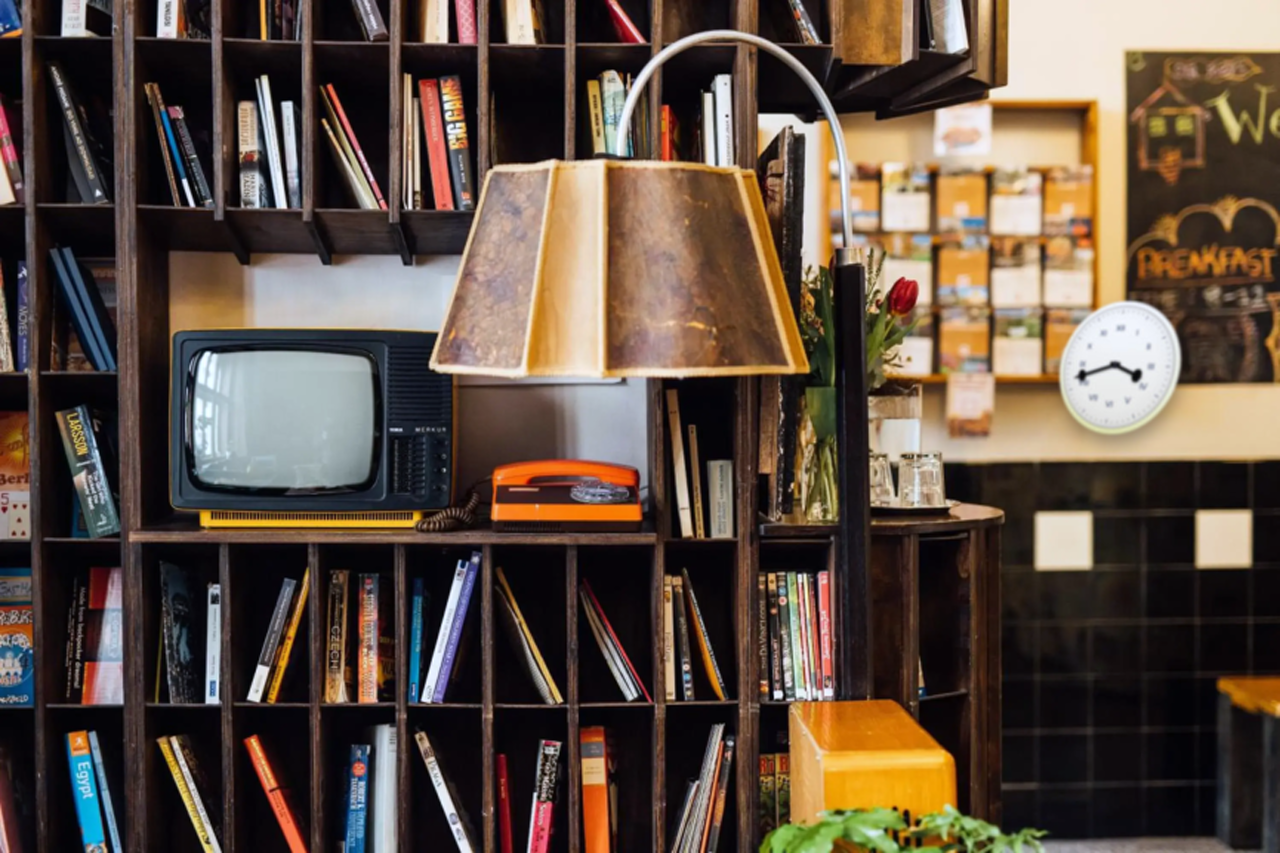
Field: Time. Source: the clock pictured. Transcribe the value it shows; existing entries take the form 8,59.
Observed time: 3,42
